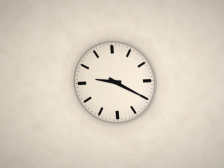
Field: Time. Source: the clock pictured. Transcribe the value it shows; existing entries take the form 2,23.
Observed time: 9,20
